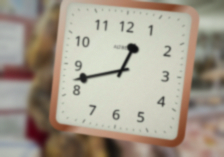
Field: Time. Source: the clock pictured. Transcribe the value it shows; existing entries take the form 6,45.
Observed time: 12,42
